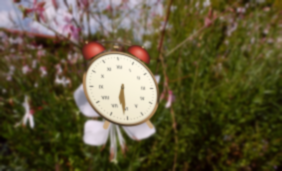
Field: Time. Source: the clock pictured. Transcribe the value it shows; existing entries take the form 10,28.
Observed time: 6,31
